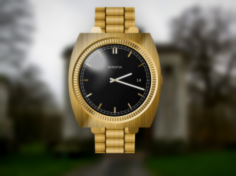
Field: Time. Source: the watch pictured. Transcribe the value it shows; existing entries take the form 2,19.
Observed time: 2,18
